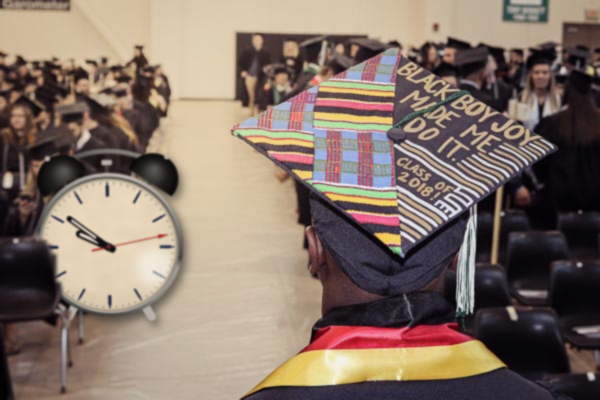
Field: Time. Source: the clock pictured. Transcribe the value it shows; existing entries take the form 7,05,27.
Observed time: 9,51,13
